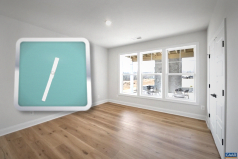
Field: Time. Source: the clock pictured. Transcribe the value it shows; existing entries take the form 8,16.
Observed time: 12,33
